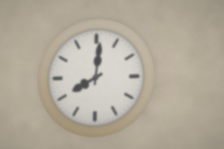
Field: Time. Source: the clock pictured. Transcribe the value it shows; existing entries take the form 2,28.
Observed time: 8,01
